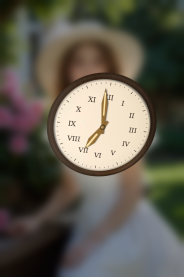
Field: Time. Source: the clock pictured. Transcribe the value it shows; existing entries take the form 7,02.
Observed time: 6,59
